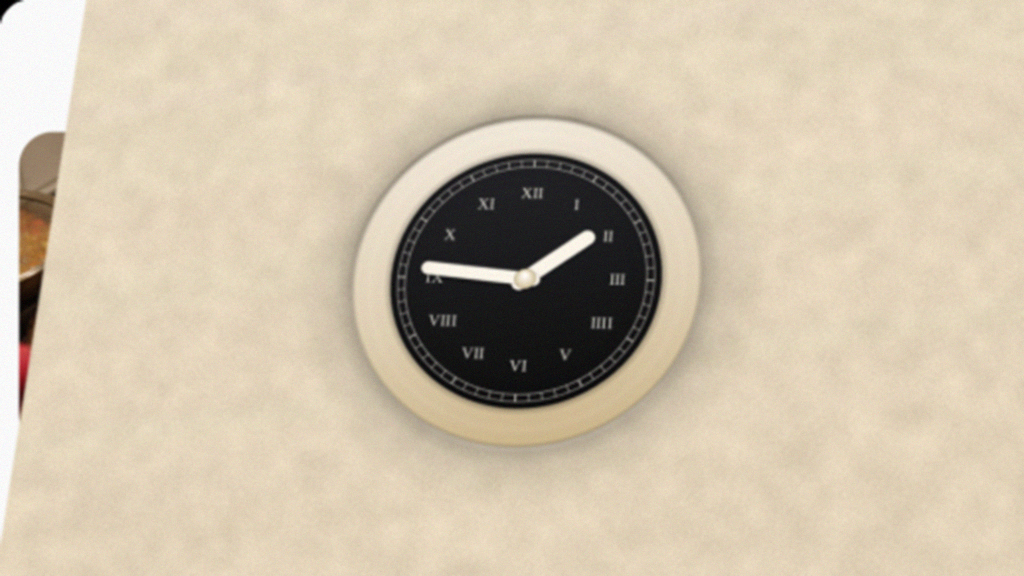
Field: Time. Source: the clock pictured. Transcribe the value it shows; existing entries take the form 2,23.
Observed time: 1,46
